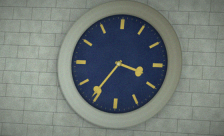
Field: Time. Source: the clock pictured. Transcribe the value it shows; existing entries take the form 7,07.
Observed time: 3,36
